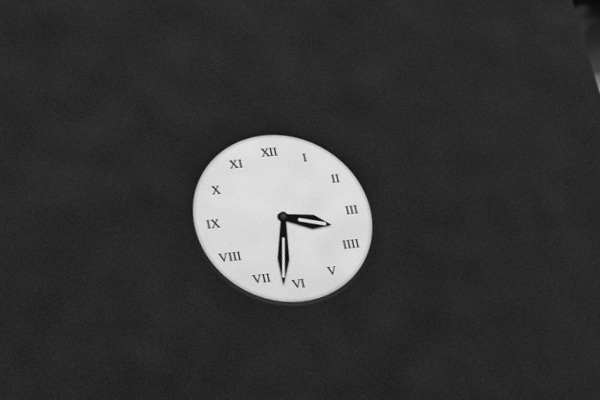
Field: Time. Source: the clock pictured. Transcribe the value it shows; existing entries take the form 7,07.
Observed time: 3,32
